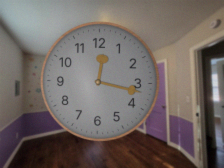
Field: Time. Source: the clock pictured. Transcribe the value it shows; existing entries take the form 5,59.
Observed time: 12,17
